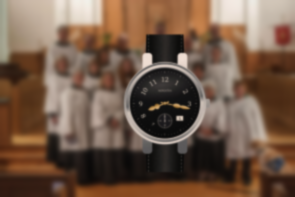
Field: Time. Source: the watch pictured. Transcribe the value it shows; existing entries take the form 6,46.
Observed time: 8,17
